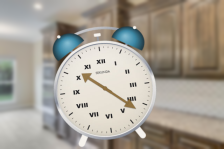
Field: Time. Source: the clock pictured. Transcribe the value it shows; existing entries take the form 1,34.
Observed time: 10,22
